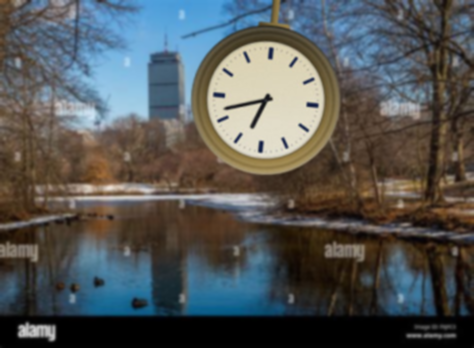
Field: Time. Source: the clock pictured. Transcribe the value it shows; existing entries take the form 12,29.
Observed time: 6,42
